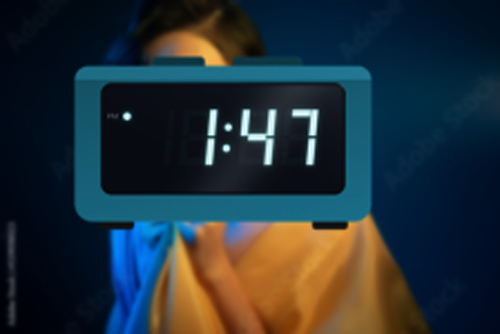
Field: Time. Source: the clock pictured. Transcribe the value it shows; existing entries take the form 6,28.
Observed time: 1,47
